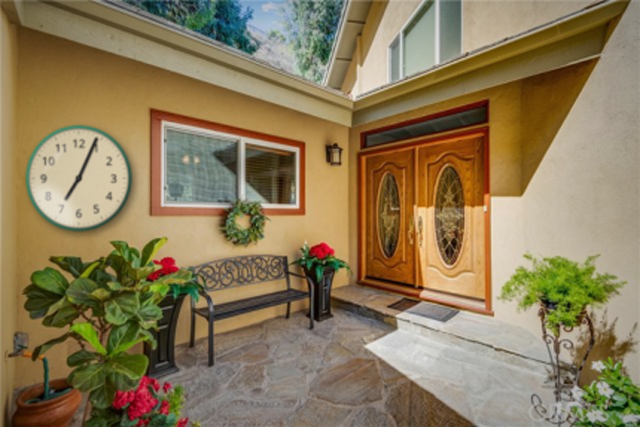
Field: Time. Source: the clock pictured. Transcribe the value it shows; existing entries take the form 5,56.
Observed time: 7,04
